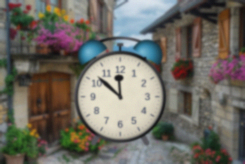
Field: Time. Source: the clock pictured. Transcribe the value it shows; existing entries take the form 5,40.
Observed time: 11,52
